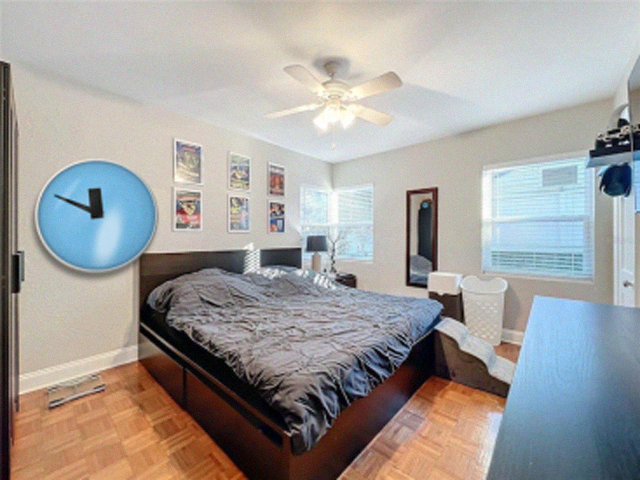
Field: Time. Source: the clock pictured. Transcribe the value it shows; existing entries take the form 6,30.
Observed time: 11,49
